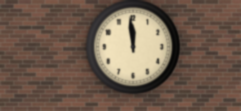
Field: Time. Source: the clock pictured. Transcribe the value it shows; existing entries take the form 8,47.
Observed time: 11,59
